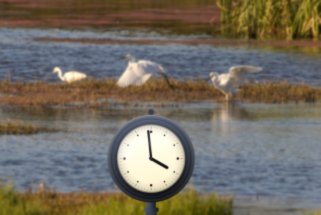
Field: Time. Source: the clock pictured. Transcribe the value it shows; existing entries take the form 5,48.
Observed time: 3,59
